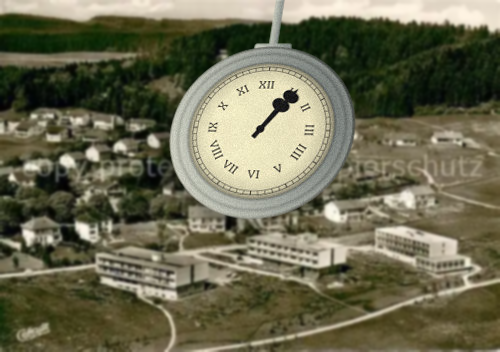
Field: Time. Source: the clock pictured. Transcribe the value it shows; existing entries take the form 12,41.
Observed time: 1,06
